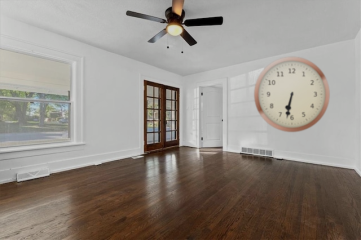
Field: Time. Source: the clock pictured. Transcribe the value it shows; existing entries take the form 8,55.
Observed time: 6,32
